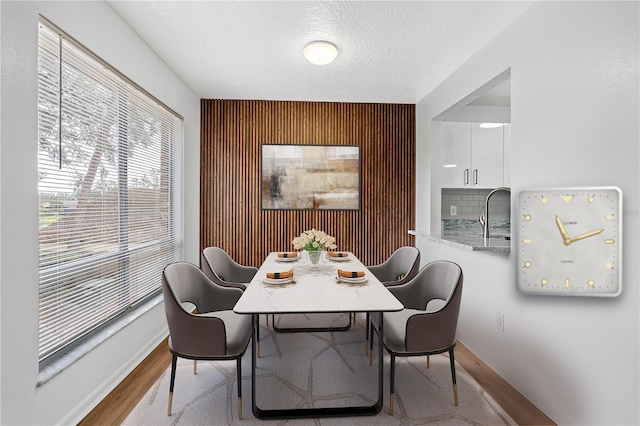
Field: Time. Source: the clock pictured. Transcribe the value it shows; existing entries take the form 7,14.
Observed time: 11,12
